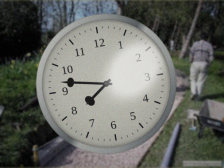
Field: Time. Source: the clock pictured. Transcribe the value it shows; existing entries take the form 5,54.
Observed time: 7,47
